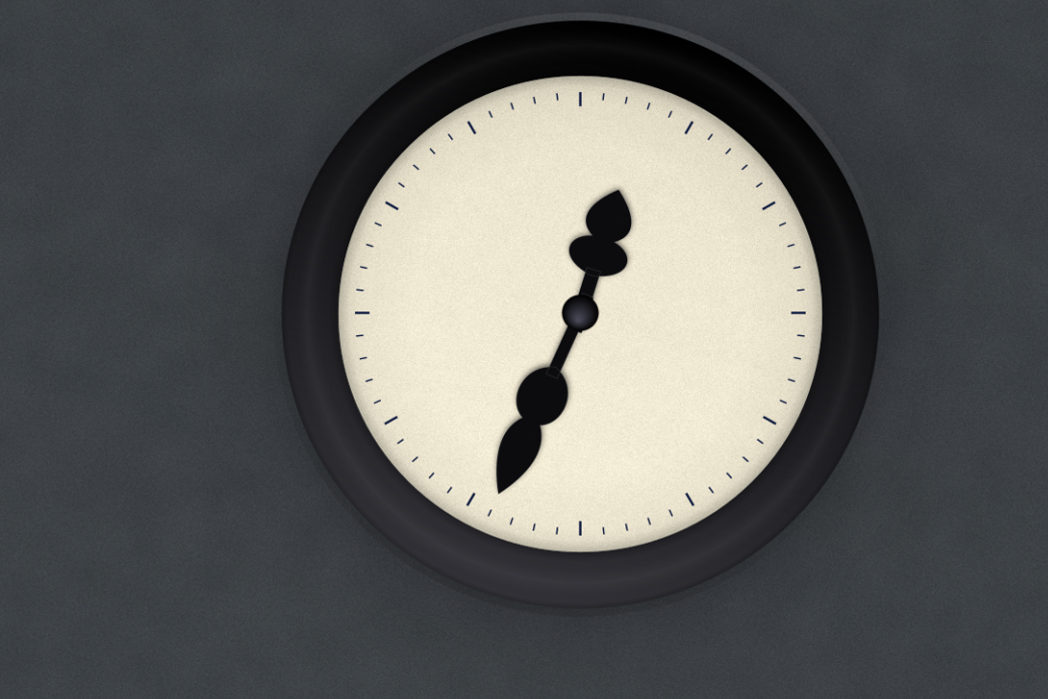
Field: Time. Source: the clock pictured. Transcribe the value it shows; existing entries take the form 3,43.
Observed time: 12,34
